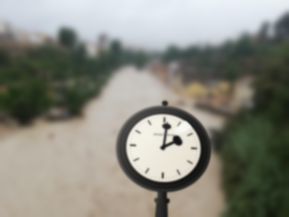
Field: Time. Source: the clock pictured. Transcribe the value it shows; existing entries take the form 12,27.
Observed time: 2,01
